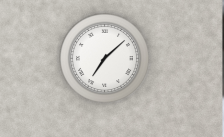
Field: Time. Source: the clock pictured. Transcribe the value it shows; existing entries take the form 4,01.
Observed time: 7,08
